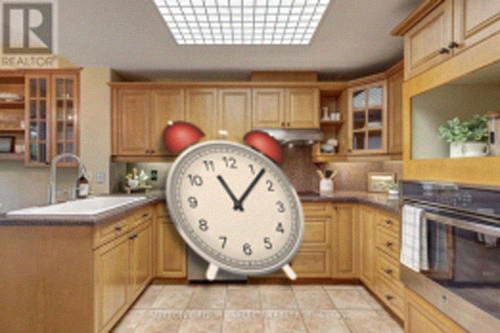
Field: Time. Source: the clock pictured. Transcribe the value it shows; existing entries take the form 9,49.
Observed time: 11,07
